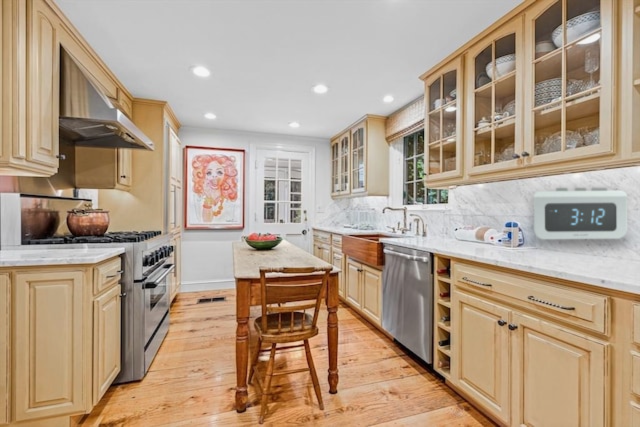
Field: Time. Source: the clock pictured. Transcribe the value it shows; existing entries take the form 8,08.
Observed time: 3,12
